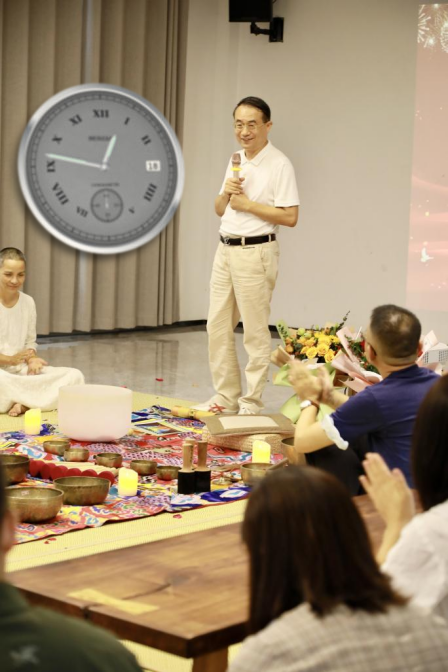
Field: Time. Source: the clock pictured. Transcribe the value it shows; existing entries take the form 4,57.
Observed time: 12,47
